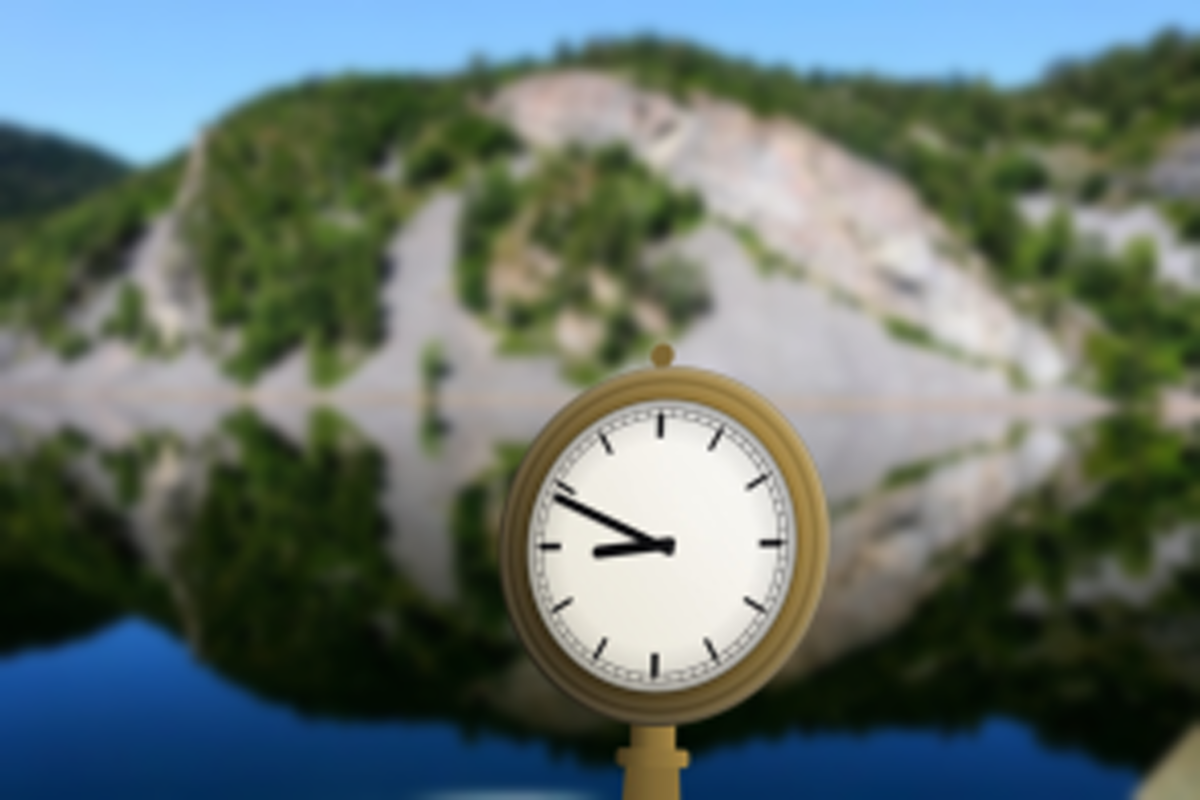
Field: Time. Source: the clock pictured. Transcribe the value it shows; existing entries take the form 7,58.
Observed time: 8,49
